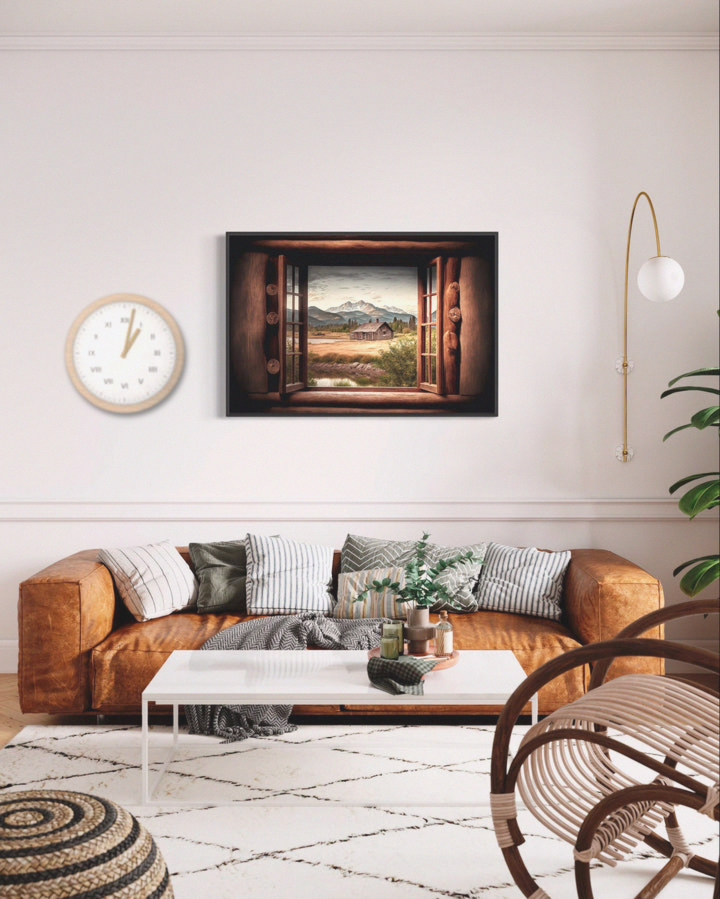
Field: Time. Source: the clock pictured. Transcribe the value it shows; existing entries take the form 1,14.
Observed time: 1,02
